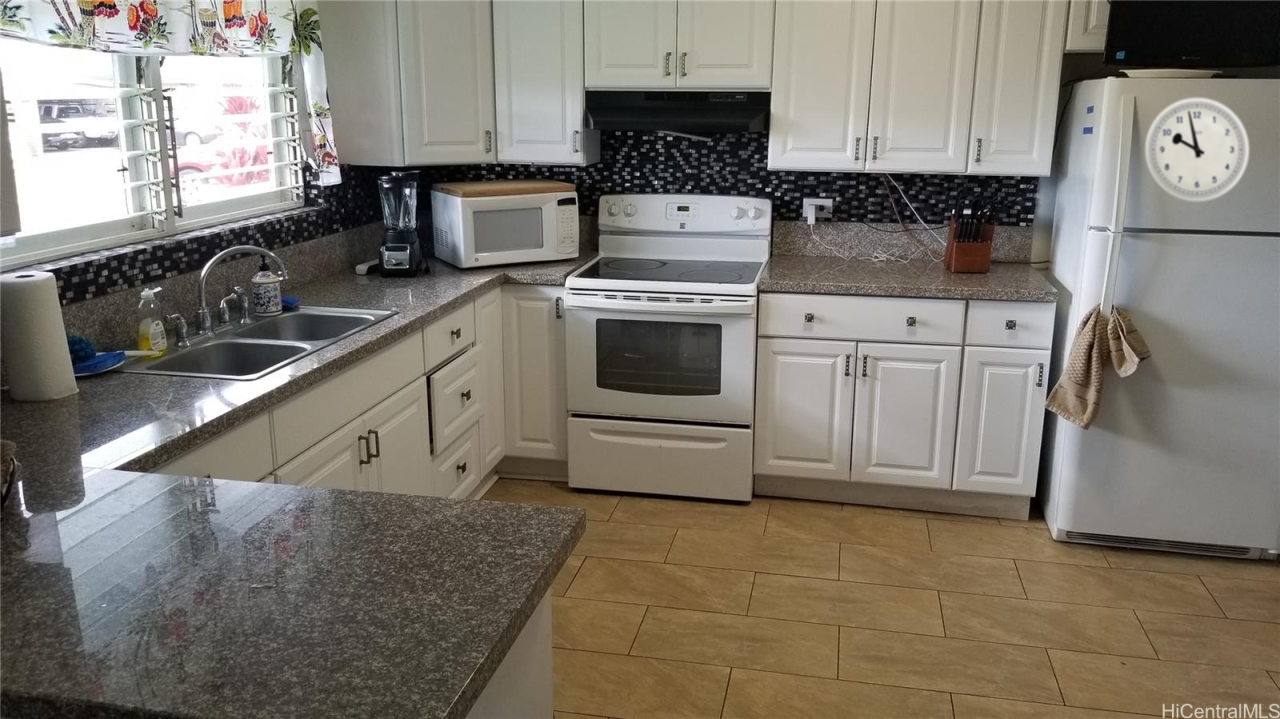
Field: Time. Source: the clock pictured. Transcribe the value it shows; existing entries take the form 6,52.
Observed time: 9,58
